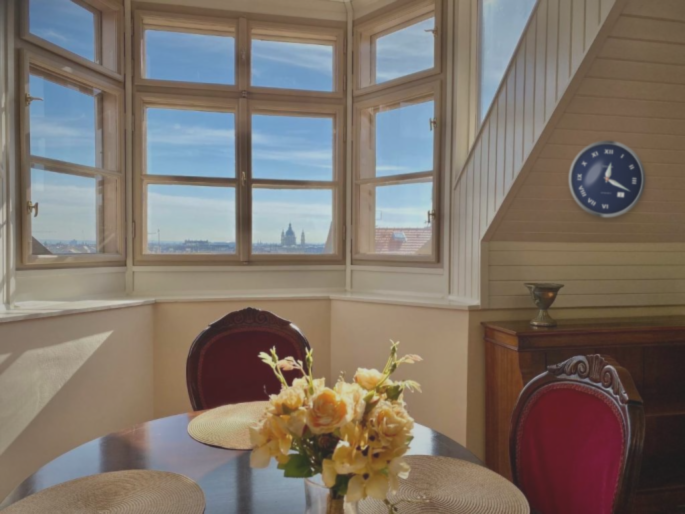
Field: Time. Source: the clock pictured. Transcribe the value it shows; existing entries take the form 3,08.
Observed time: 12,19
